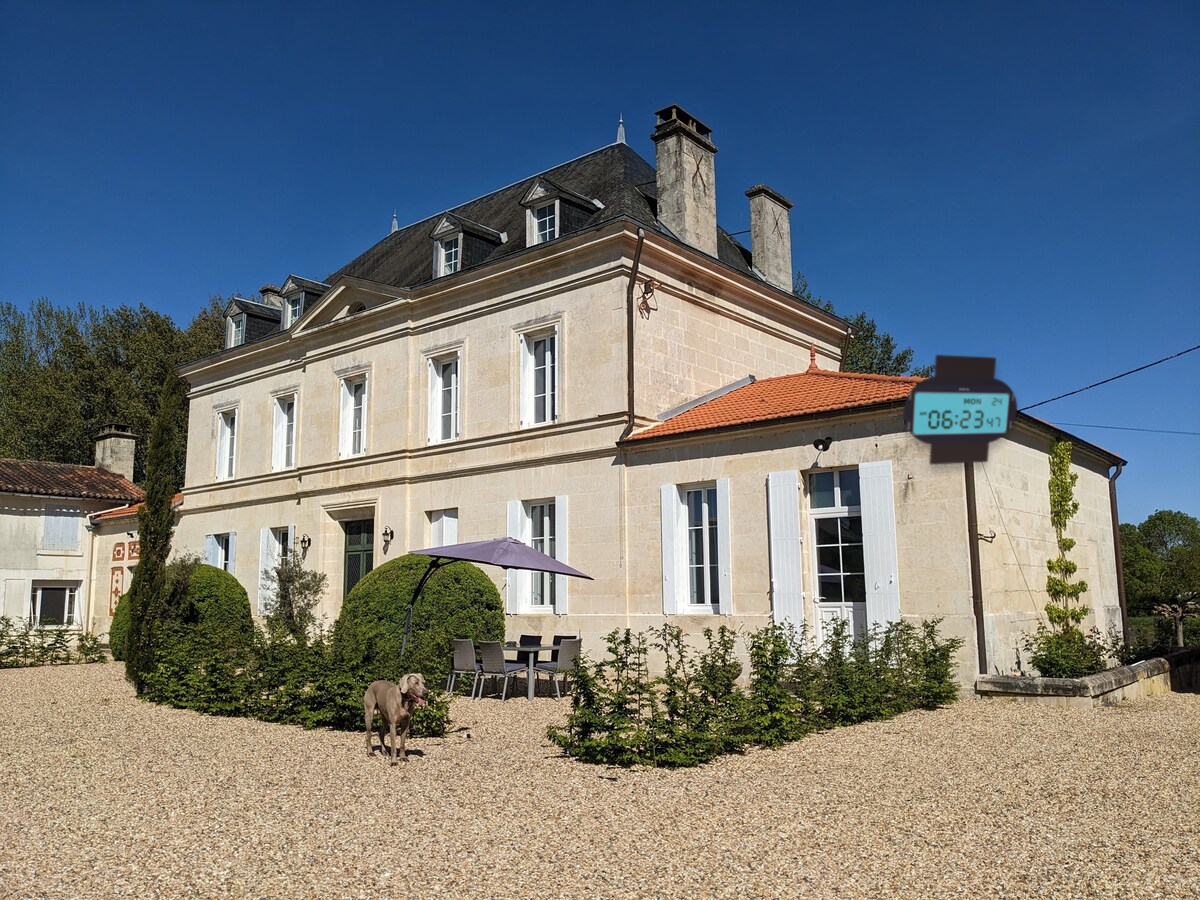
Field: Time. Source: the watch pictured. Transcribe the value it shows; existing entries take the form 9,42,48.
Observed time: 6,23,47
